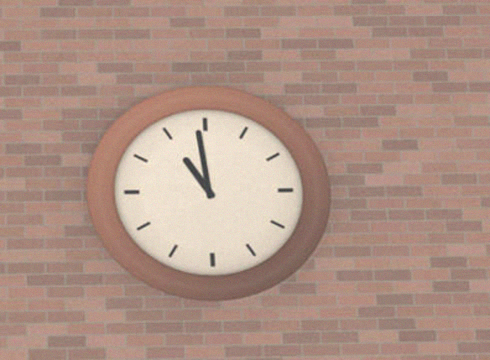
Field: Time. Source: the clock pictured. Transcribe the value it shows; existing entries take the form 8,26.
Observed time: 10,59
